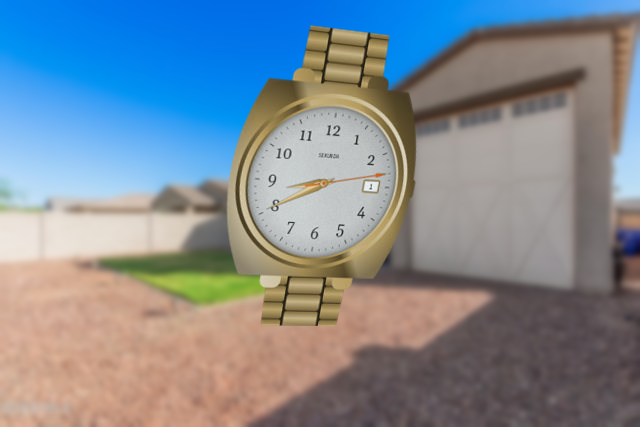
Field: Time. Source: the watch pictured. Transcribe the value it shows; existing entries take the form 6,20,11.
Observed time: 8,40,13
